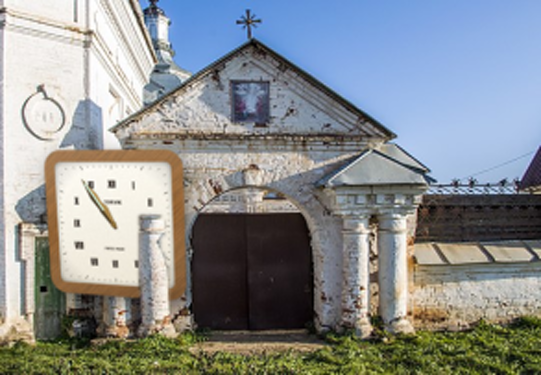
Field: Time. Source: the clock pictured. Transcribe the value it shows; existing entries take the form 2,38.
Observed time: 10,54
